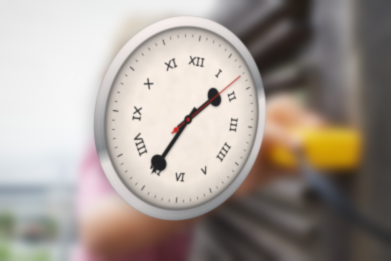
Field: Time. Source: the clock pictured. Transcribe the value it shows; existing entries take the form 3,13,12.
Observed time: 1,35,08
